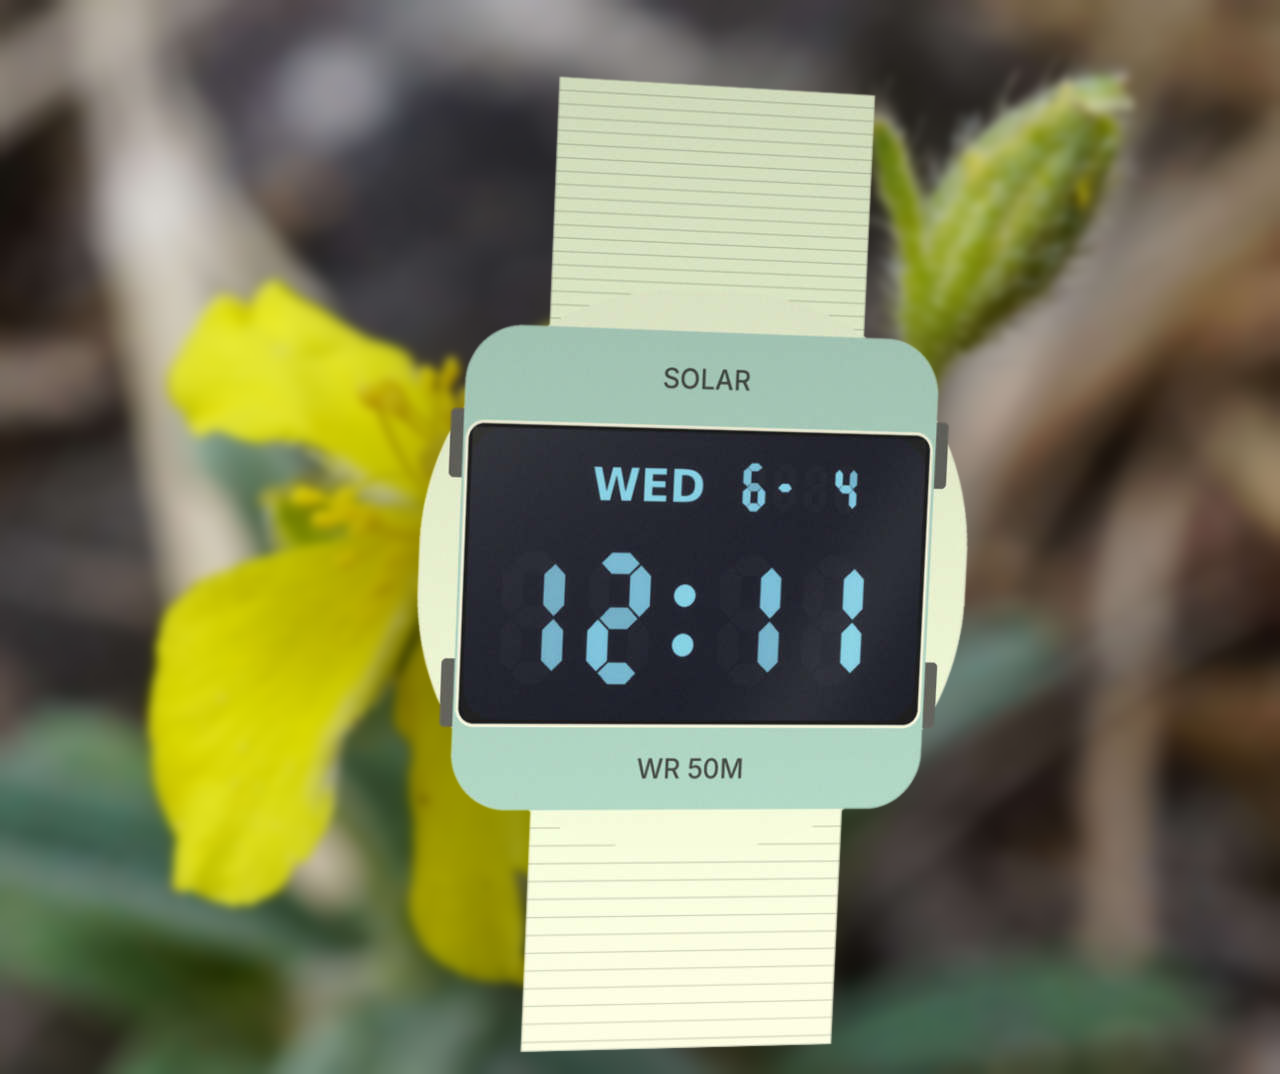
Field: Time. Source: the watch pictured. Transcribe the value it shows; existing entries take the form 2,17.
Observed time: 12,11
